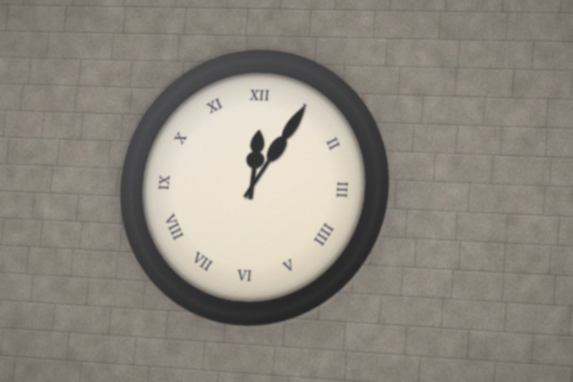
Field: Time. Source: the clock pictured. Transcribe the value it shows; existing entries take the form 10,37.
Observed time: 12,05
